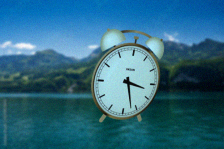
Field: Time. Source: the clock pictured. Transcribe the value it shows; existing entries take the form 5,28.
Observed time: 3,27
